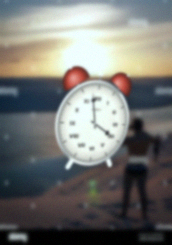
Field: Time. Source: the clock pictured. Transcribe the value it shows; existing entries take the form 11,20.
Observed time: 3,58
